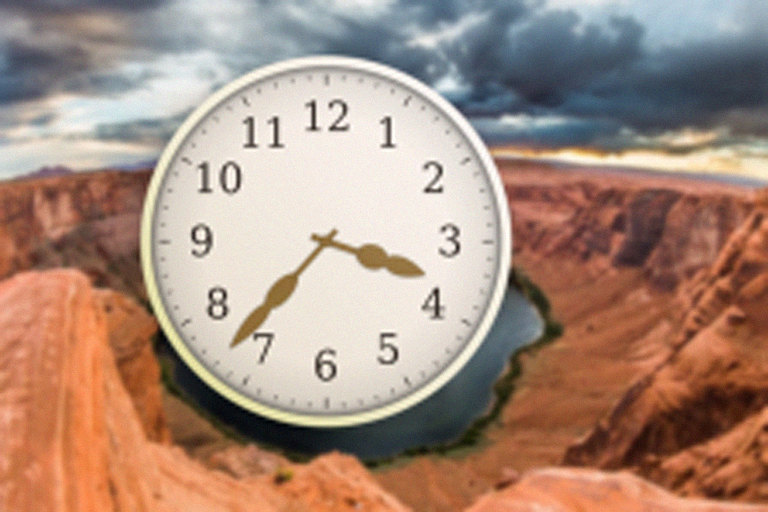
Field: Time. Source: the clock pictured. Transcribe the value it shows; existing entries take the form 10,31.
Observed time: 3,37
